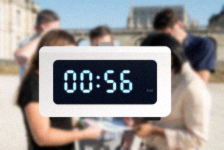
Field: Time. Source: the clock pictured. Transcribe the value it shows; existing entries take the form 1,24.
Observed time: 0,56
